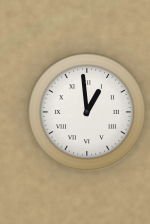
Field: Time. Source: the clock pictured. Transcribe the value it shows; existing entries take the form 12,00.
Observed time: 12,59
